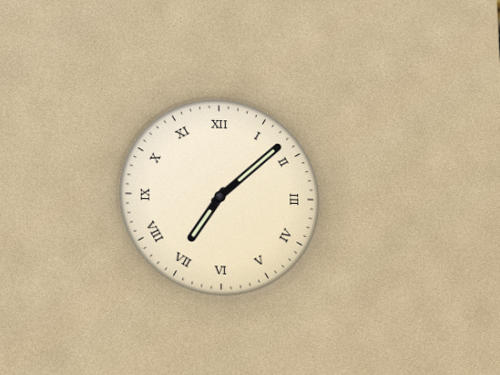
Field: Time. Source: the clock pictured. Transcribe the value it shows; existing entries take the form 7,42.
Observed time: 7,08
